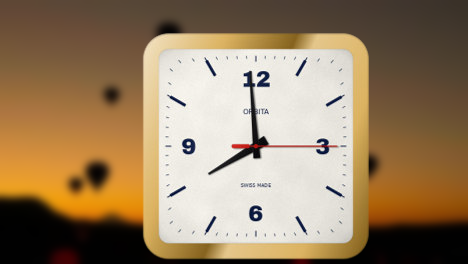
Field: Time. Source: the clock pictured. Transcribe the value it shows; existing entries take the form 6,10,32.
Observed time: 7,59,15
